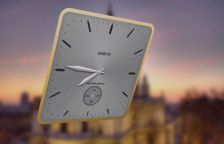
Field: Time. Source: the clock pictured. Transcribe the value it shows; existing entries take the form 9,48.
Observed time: 7,46
